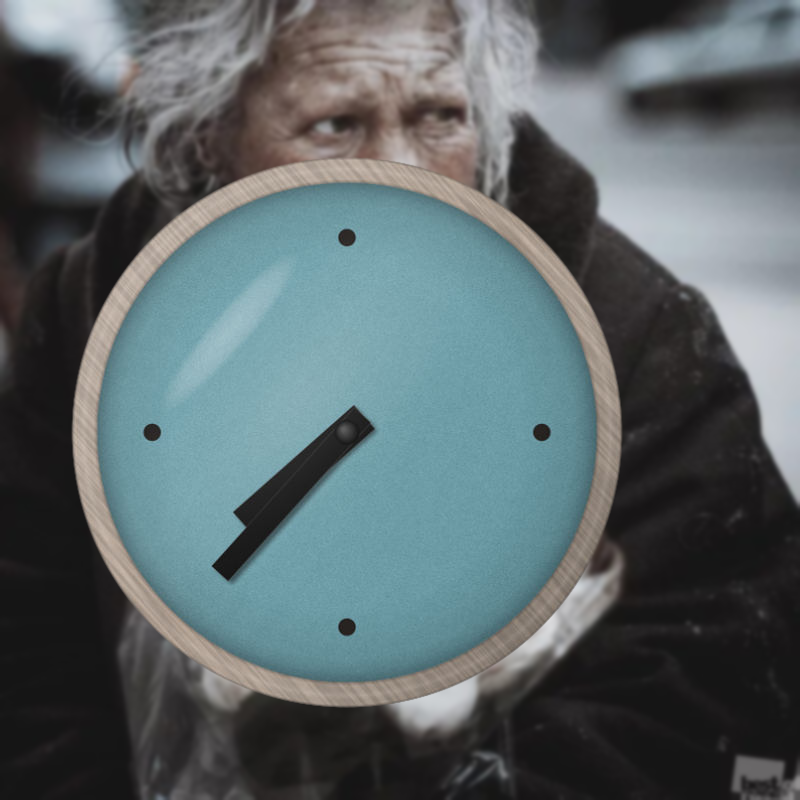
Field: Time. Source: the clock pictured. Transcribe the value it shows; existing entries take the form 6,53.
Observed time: 7,37
